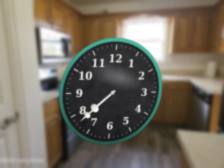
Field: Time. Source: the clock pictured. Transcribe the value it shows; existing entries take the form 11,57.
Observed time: 7,38
